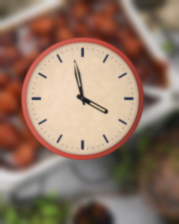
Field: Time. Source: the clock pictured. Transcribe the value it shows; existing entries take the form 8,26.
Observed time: 3,58
